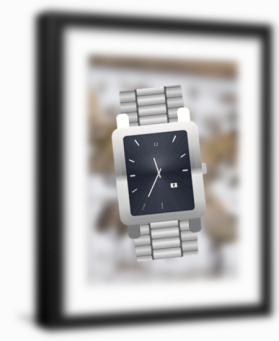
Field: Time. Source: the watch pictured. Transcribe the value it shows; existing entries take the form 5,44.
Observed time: 11,35
